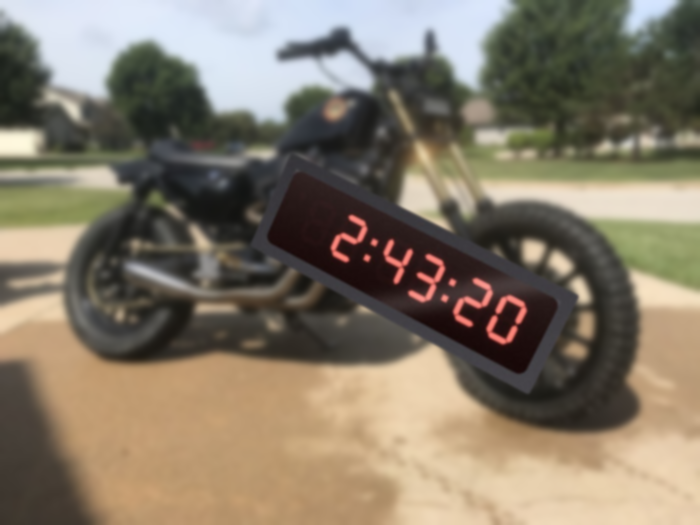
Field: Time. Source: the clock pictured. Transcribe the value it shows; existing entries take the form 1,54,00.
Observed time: 2,43,20
